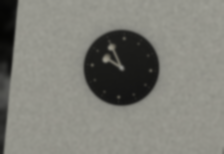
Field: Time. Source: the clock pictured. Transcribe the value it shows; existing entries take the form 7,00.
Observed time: 9,55
